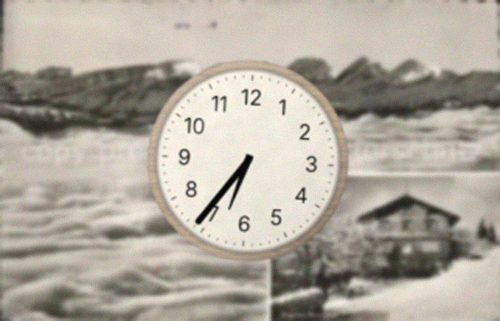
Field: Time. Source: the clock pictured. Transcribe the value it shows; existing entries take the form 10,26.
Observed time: 6,36
